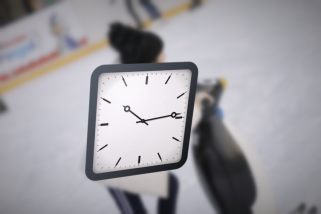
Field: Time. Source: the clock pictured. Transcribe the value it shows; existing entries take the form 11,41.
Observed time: 10,14
